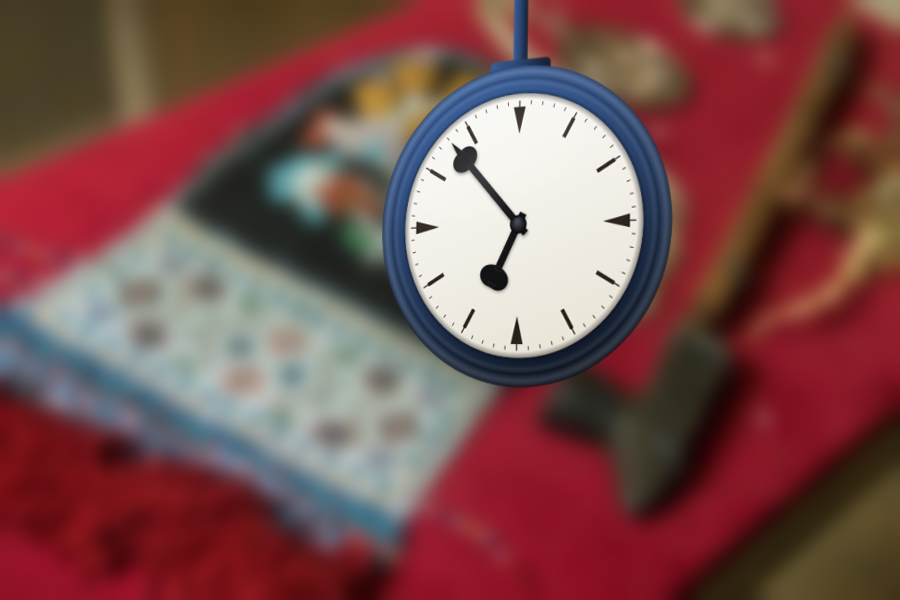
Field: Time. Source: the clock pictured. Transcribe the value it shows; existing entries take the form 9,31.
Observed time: 6,53
